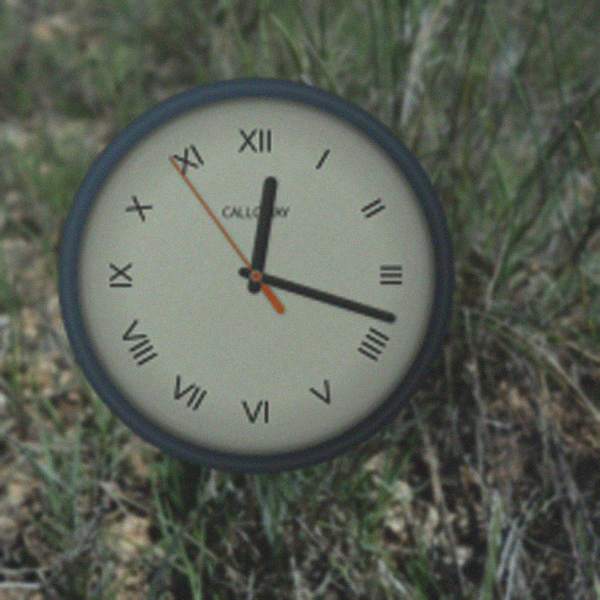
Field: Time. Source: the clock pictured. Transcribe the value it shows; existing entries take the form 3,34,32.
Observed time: 12,17,54
